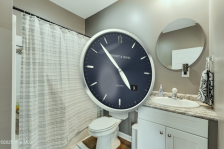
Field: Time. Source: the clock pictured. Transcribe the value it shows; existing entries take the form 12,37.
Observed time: 4,53
